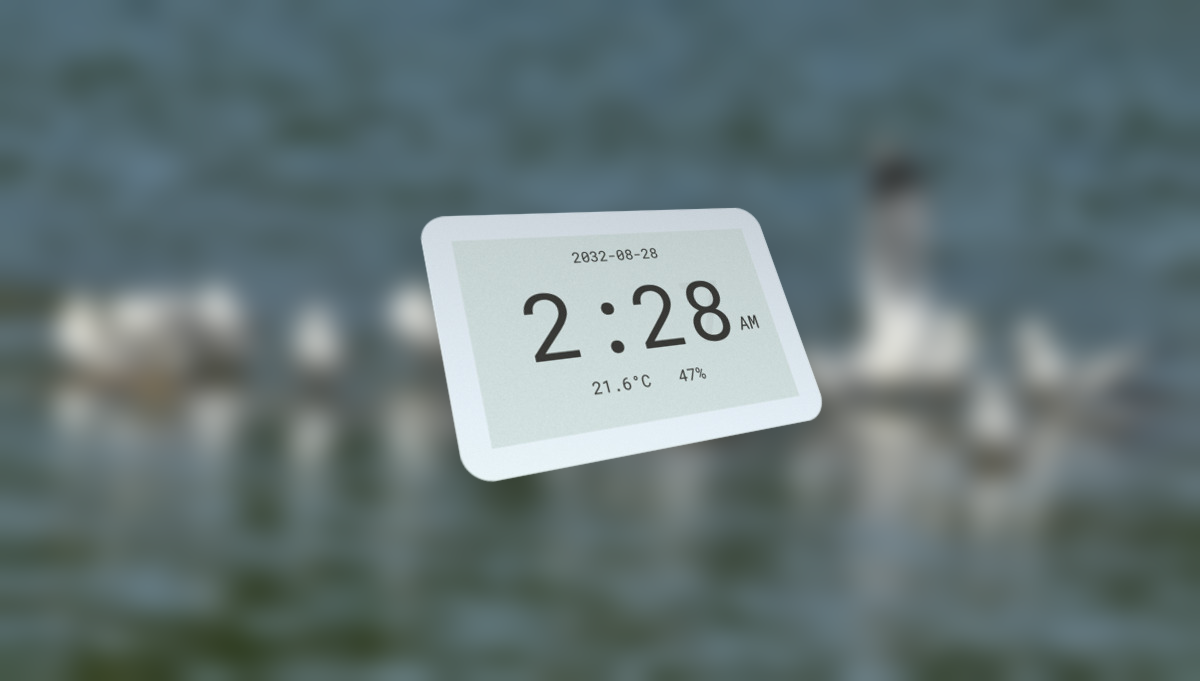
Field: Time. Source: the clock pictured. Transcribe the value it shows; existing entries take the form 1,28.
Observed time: 2,28
